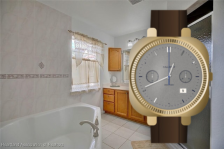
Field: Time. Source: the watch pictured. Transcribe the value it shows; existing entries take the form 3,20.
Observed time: 12,41
